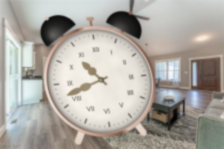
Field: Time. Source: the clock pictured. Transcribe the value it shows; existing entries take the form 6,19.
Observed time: 10,42
